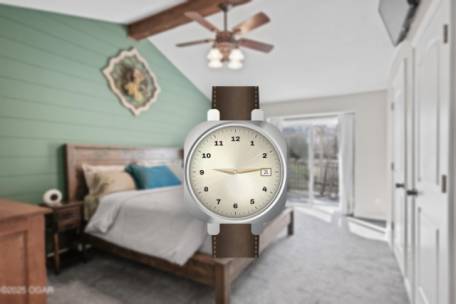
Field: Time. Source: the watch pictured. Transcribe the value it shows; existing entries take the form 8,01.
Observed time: 9,14
